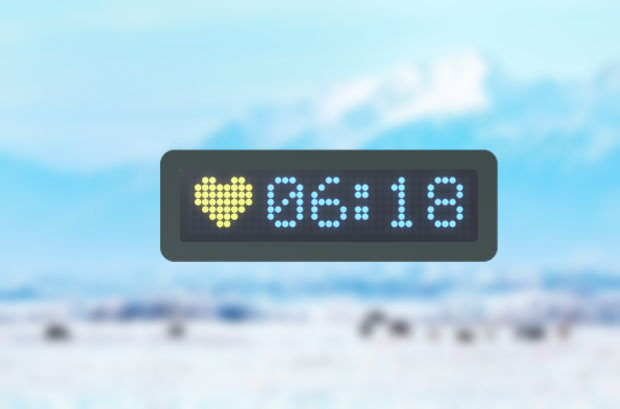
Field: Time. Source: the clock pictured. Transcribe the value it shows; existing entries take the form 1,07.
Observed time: 6,18
